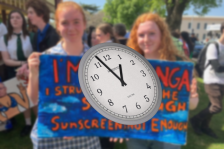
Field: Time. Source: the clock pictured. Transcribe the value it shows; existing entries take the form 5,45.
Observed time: 12,57
